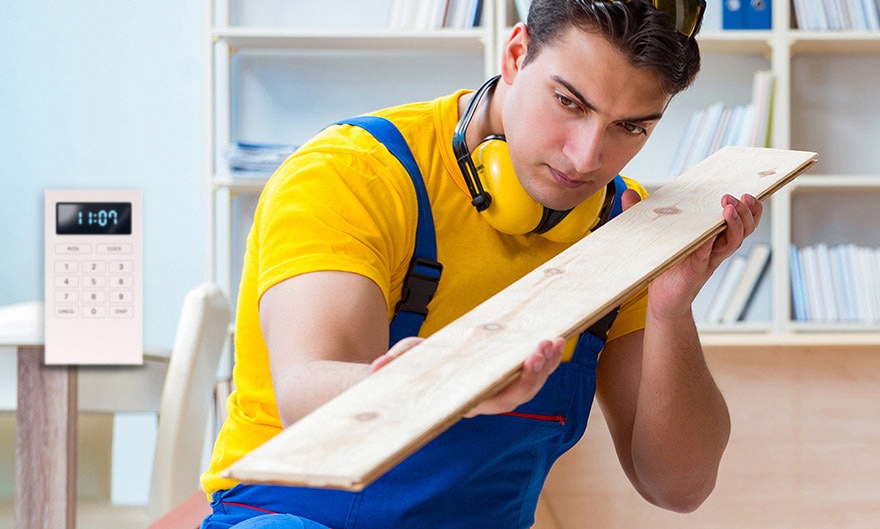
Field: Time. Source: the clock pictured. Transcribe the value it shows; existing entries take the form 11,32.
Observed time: 11,07
